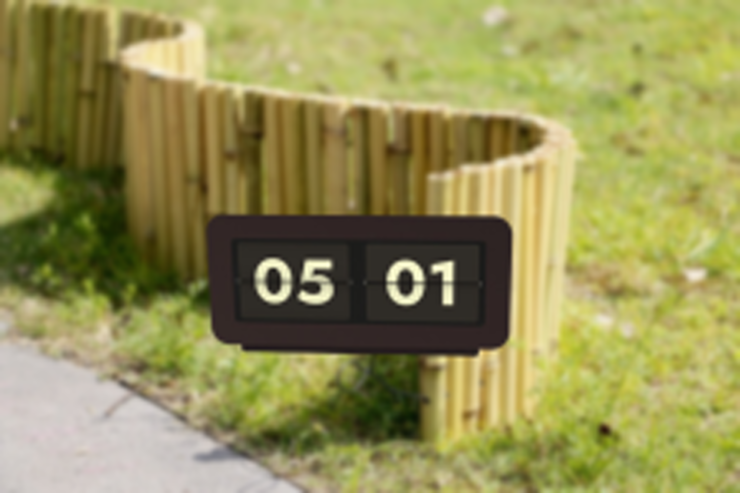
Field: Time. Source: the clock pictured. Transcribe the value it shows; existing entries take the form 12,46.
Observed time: 5,01
